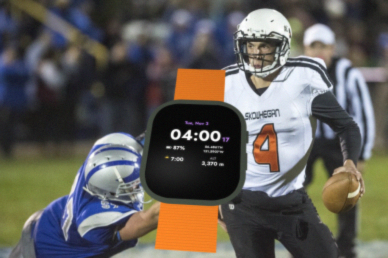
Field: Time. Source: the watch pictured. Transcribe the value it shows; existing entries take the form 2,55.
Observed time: 4,00
